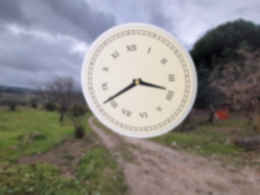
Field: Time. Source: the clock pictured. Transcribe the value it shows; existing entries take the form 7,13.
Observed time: 3,41
